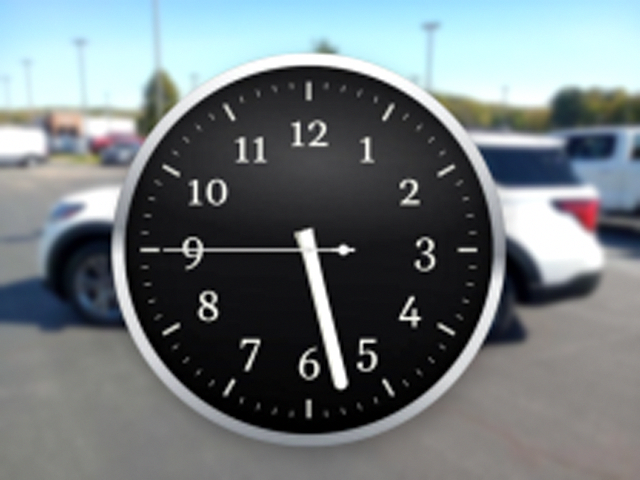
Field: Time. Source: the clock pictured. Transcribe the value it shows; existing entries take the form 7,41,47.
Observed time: 5,27,45
